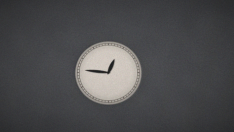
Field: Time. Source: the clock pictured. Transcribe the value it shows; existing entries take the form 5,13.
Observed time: 12,46
